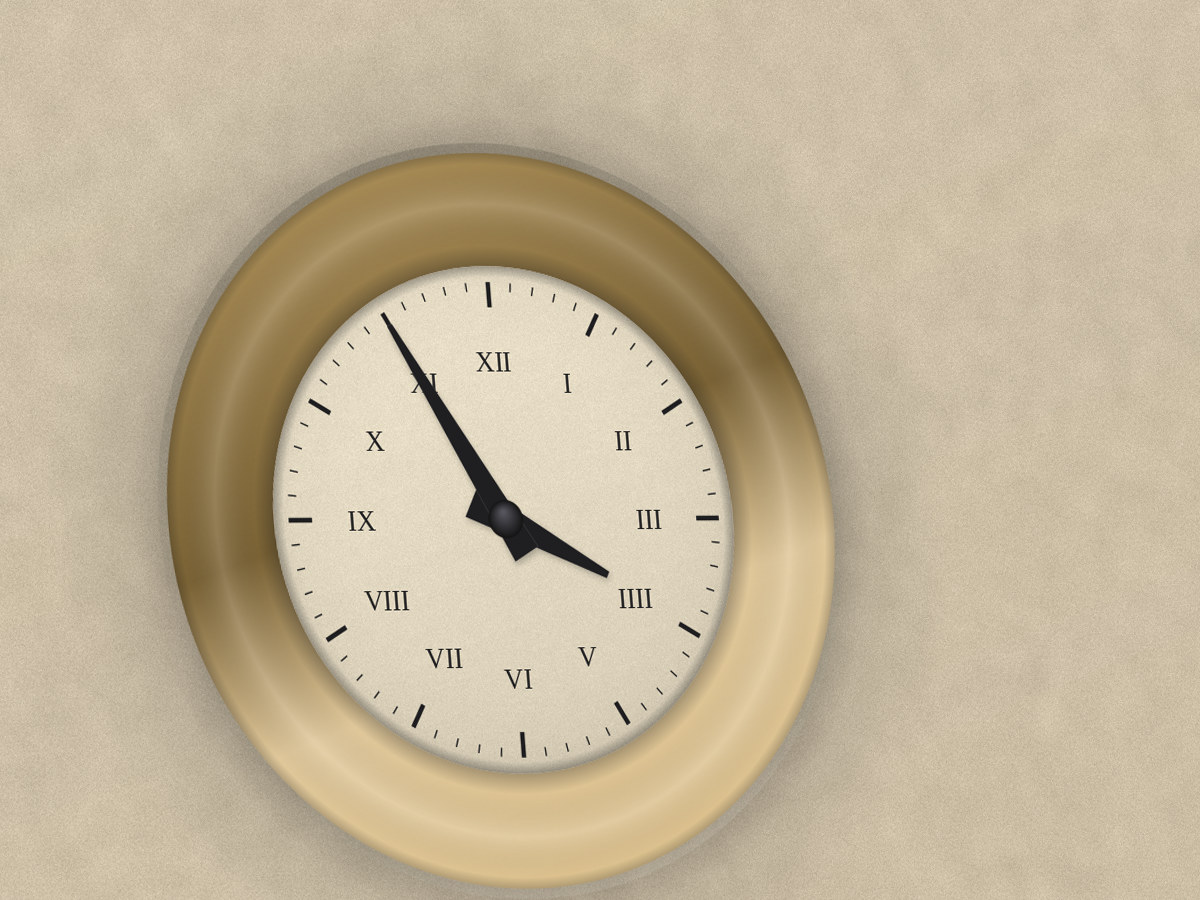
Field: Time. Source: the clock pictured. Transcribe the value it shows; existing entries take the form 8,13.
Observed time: 3,55
